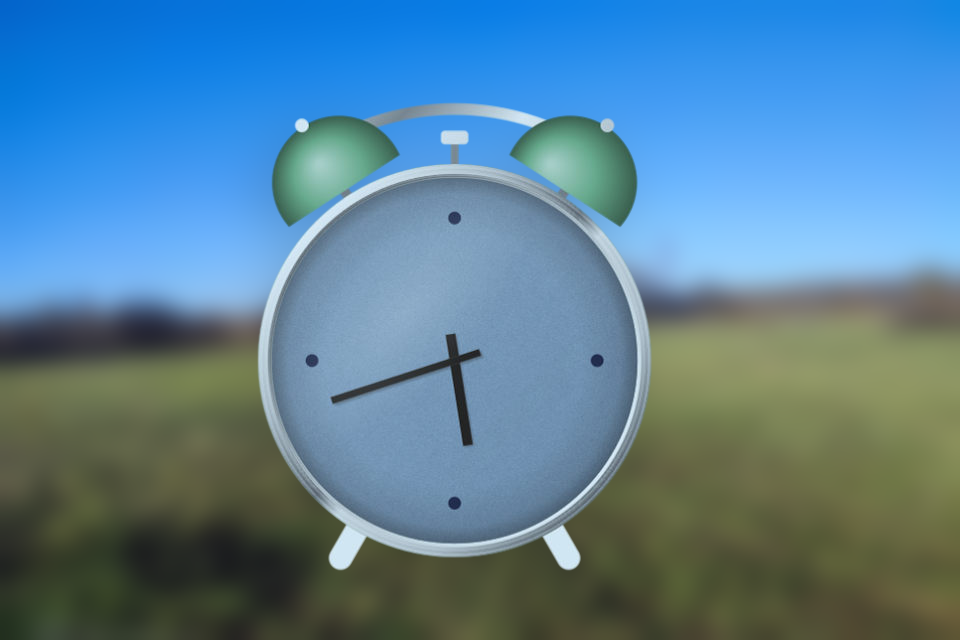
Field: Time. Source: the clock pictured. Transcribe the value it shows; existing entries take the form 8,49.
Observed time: 5,42
